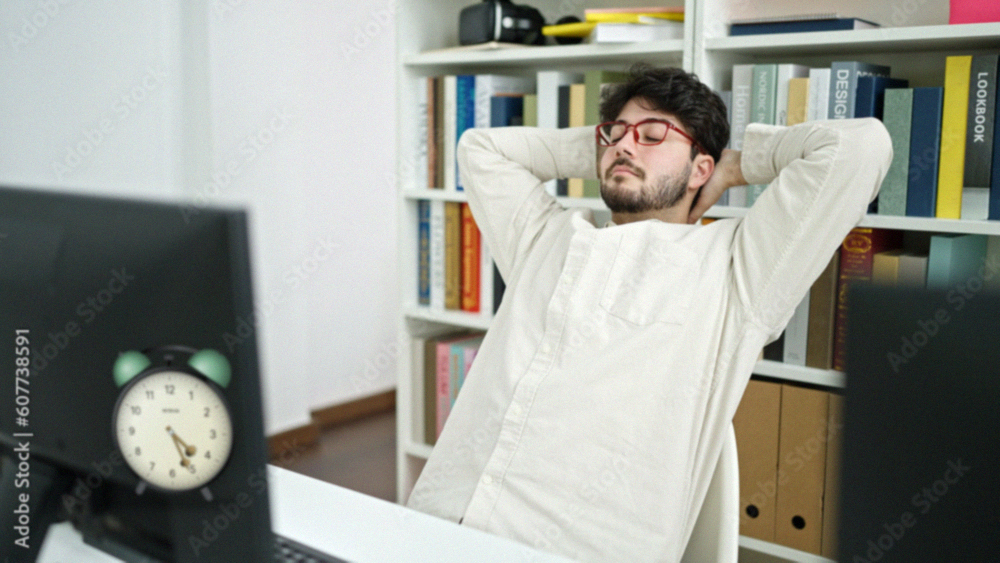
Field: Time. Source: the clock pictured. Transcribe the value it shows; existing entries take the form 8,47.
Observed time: 4,26
